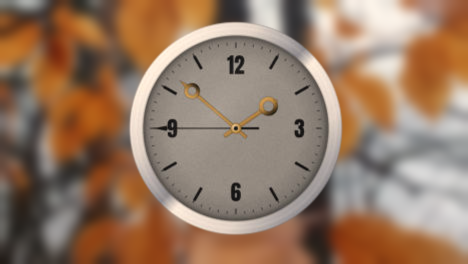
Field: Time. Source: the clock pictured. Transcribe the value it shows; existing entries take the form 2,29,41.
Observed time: 1,51,45
